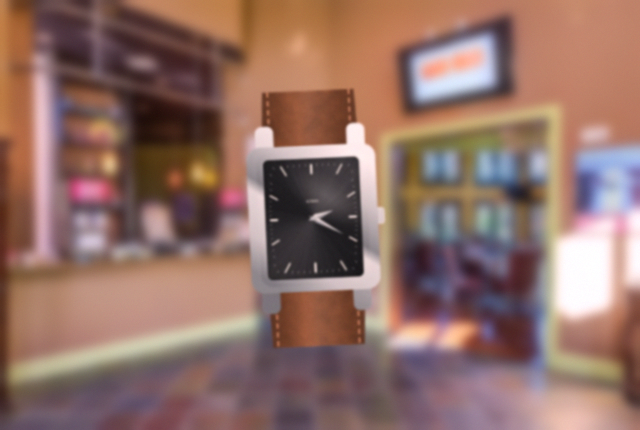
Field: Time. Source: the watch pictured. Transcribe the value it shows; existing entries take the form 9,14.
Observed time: 2,20
